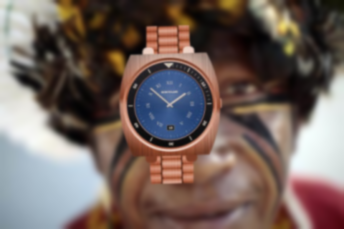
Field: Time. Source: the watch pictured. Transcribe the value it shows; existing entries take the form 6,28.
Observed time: 1,52
